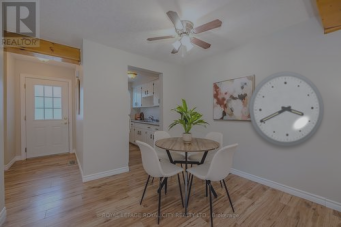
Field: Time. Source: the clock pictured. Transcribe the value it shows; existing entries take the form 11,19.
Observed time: 3,41
